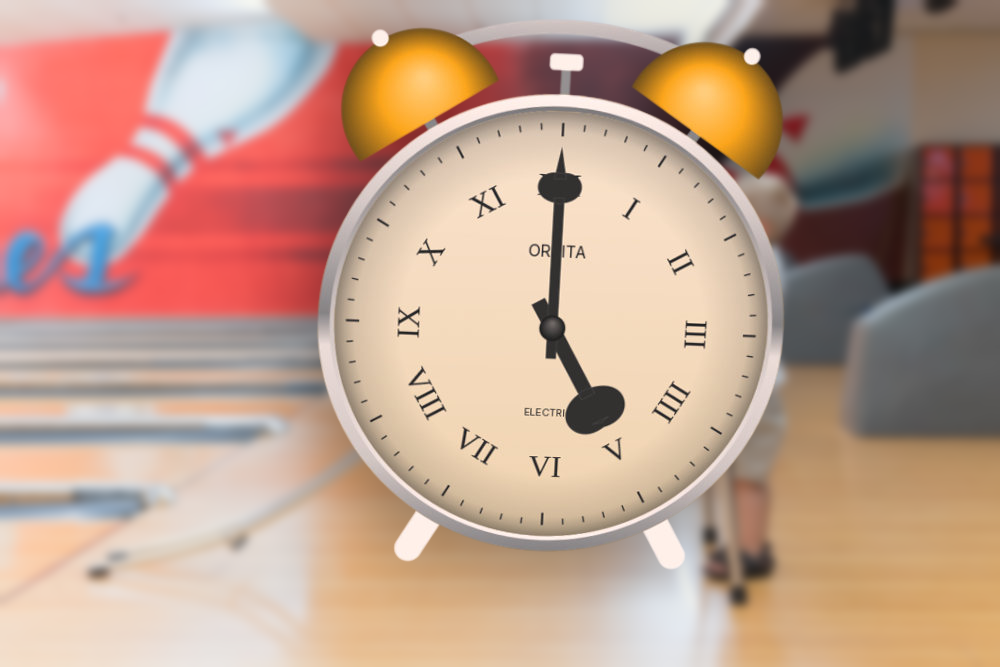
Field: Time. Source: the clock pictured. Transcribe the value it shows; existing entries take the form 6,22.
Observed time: 5,00
